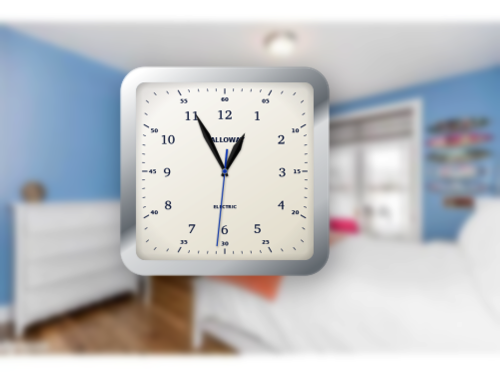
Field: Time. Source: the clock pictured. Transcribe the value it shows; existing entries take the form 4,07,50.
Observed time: 12,55,31
